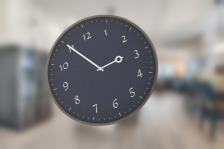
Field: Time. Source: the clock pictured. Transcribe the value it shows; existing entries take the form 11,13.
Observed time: 2,55
